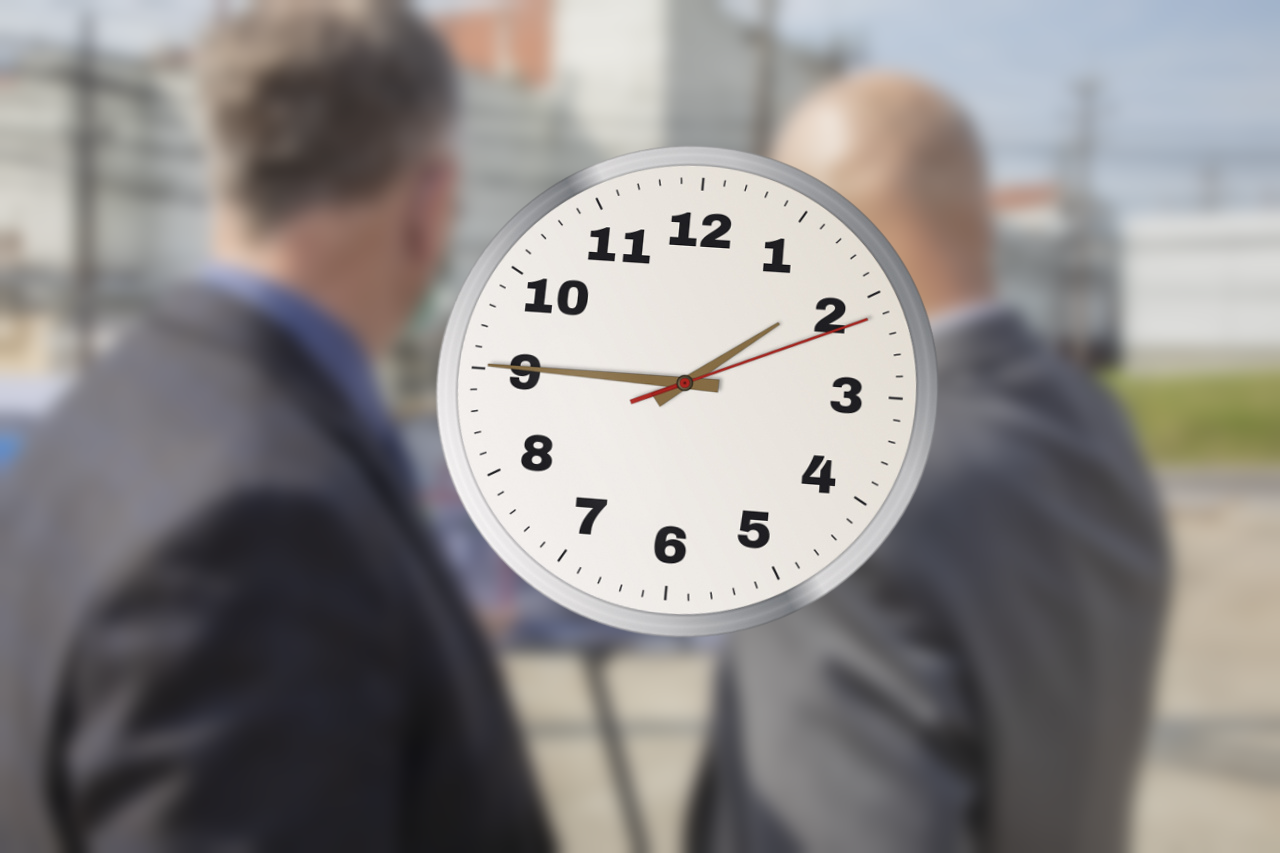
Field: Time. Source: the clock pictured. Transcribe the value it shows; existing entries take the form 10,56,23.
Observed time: 1,45,11
